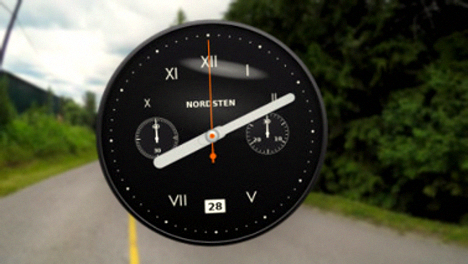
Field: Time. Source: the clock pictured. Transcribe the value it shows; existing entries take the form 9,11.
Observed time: 8,11
